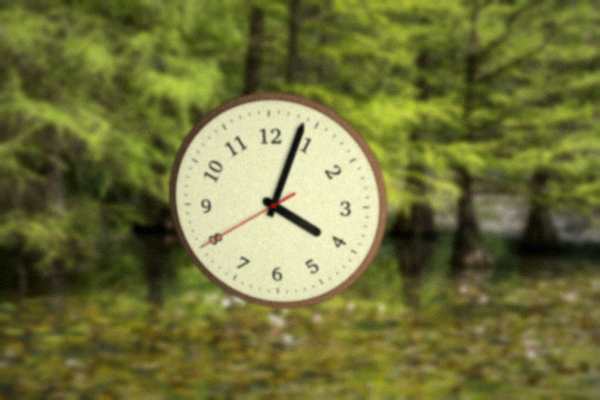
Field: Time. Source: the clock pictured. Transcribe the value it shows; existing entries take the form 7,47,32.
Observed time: 4,03,40
